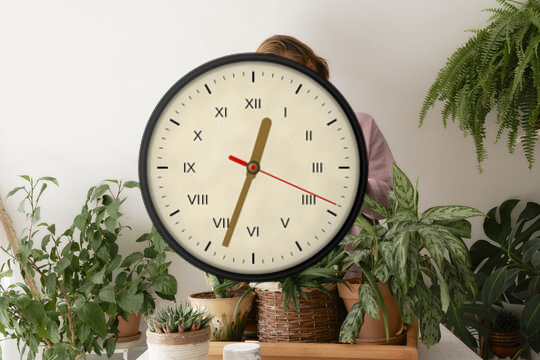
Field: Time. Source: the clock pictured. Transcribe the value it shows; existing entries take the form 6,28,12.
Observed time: 12,33,19
